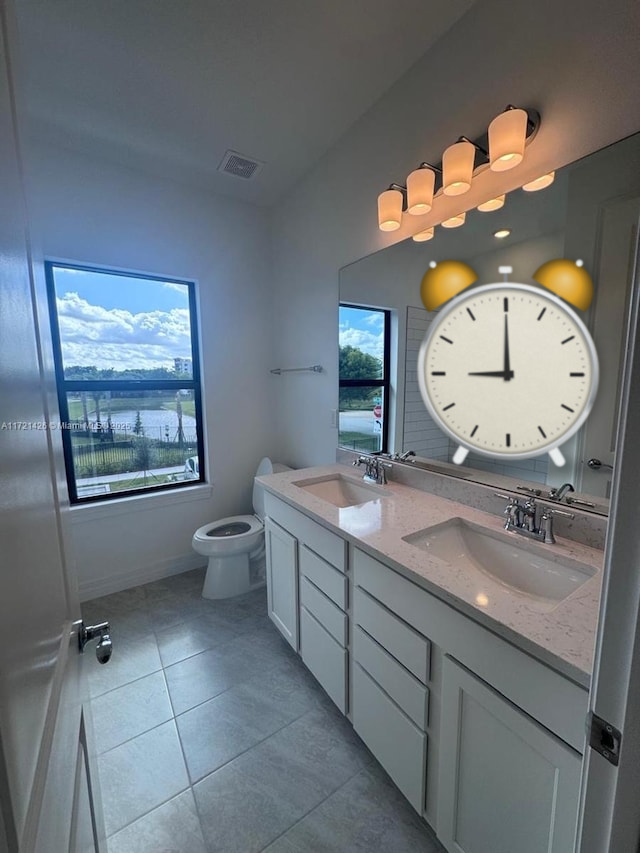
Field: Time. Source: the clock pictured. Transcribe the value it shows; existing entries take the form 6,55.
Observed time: 9,00
